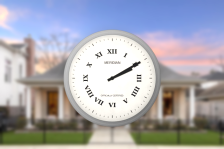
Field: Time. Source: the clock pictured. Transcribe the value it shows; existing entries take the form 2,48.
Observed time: 2,10
